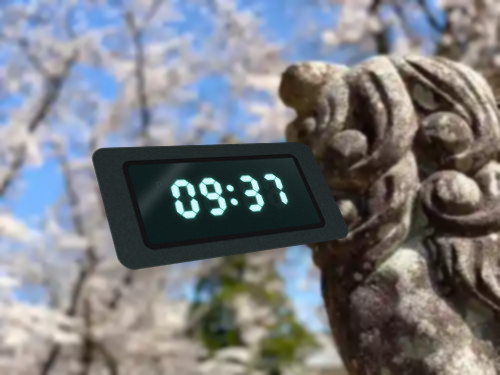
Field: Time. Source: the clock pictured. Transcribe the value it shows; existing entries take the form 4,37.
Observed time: 9,37
